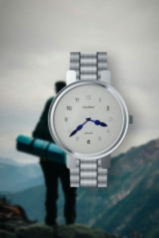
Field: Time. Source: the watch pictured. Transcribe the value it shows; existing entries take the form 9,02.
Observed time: 3,38
